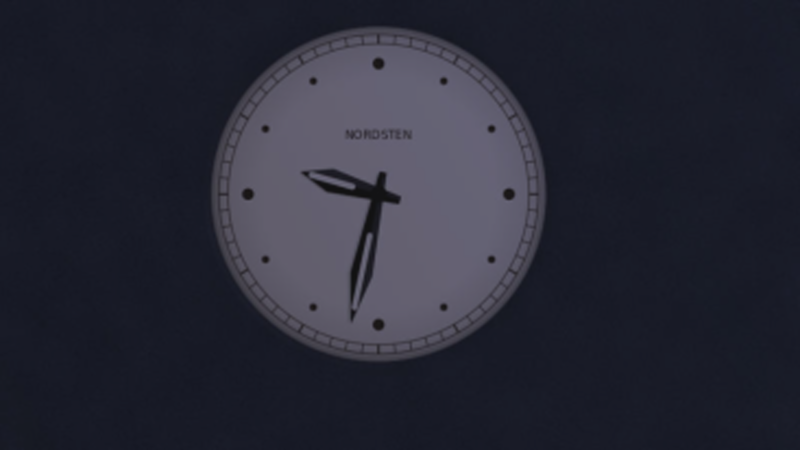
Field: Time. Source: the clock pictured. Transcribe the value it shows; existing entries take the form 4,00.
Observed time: 9,32
